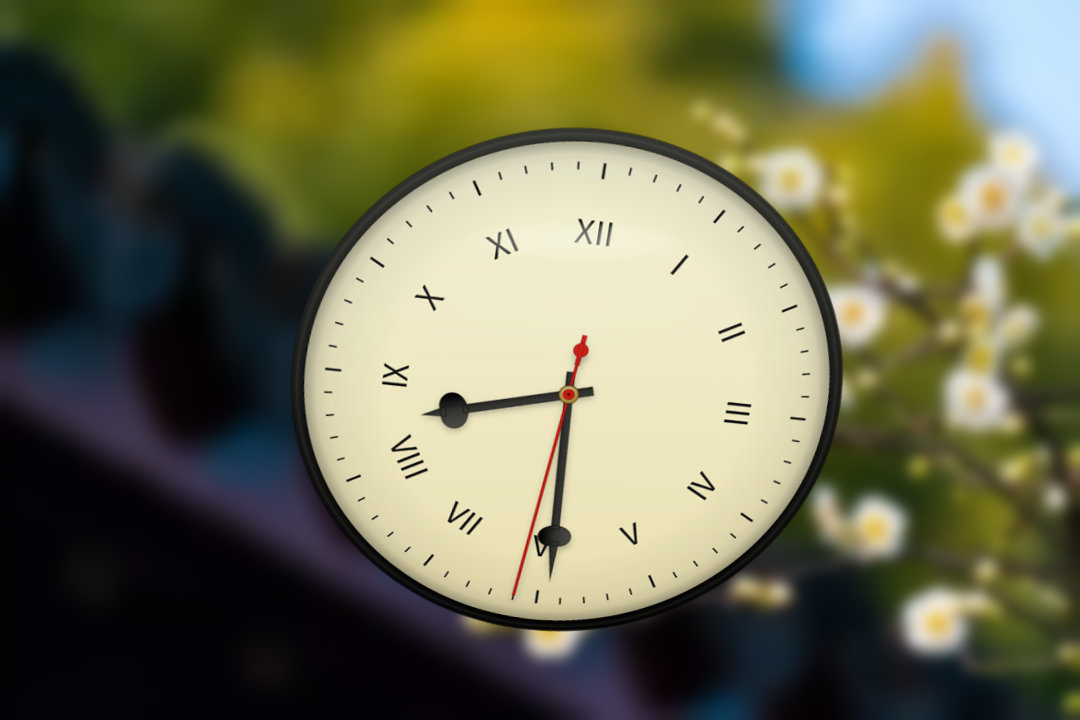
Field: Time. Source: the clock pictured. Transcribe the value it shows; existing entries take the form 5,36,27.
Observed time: 8,29,31
